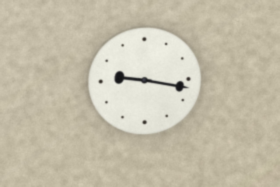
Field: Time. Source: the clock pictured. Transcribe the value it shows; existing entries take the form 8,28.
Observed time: 9,17
